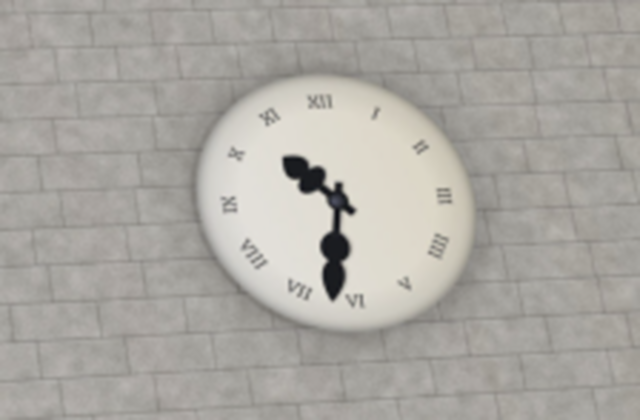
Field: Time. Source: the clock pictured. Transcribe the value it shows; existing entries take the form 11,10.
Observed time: 10,32
